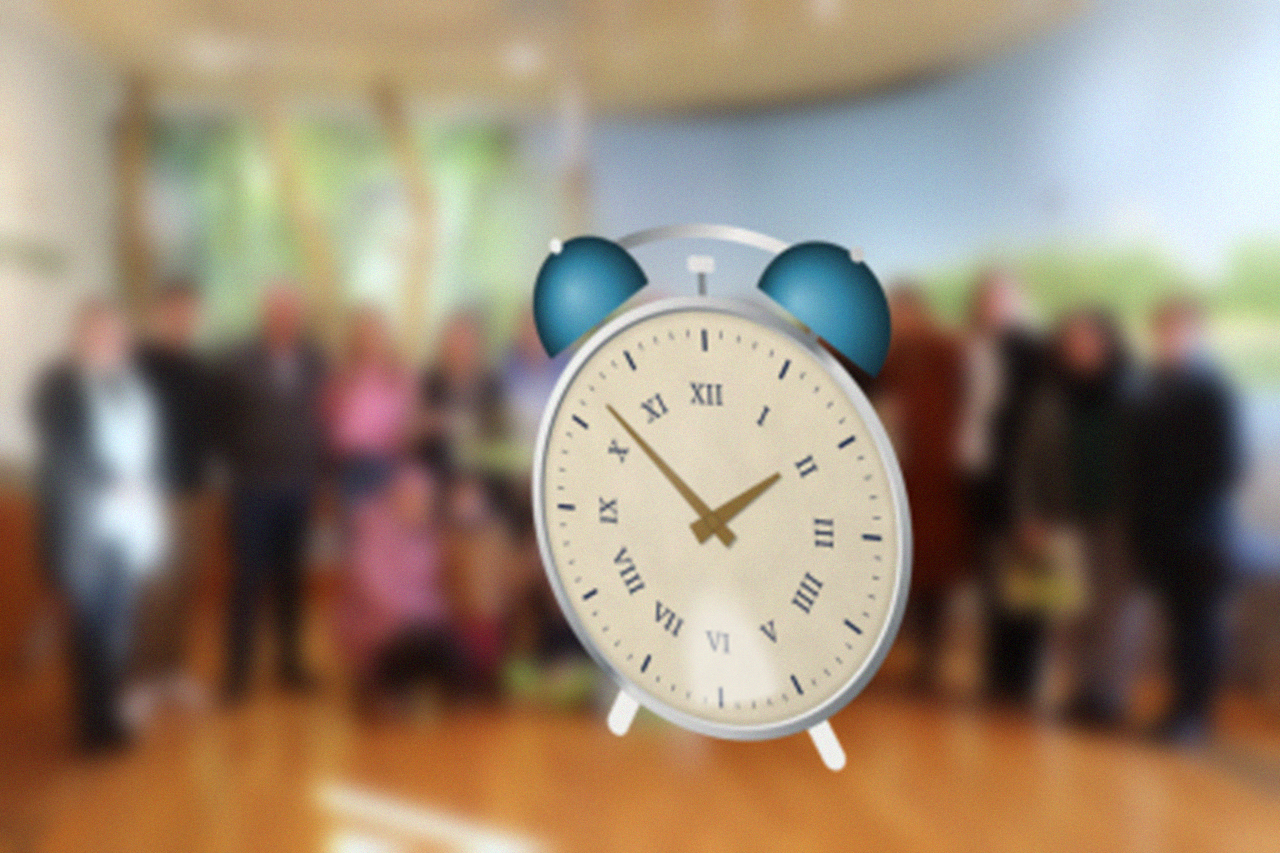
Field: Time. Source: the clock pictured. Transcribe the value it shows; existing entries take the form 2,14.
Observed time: 1,52
